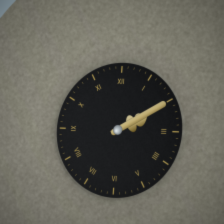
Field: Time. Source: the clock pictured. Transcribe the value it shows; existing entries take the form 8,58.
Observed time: 2,10
